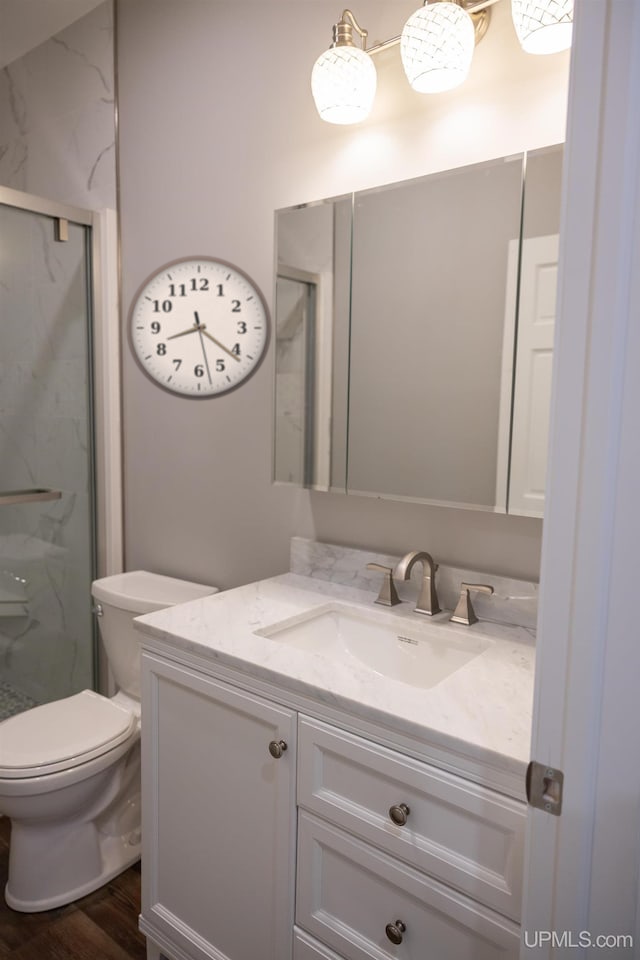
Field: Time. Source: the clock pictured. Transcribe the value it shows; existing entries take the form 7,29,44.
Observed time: 8,21,28
